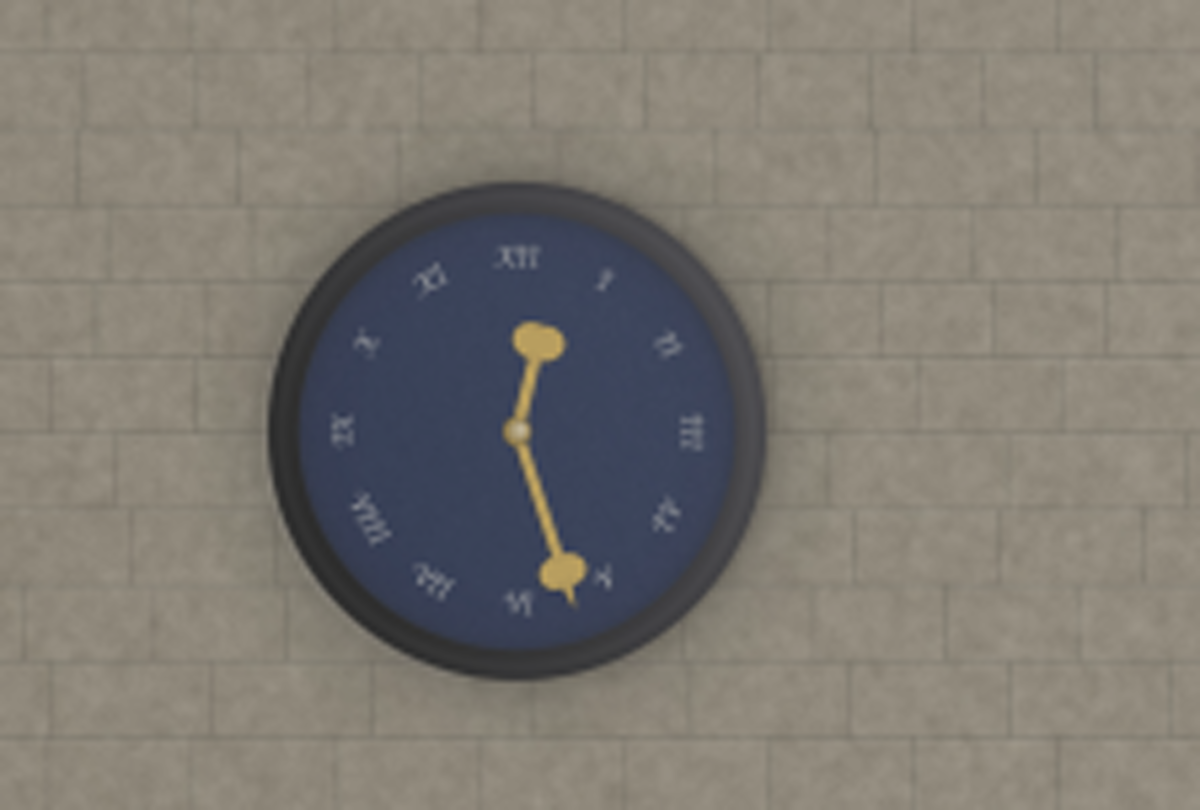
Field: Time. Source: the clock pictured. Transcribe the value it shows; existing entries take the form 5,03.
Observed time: 12,27
